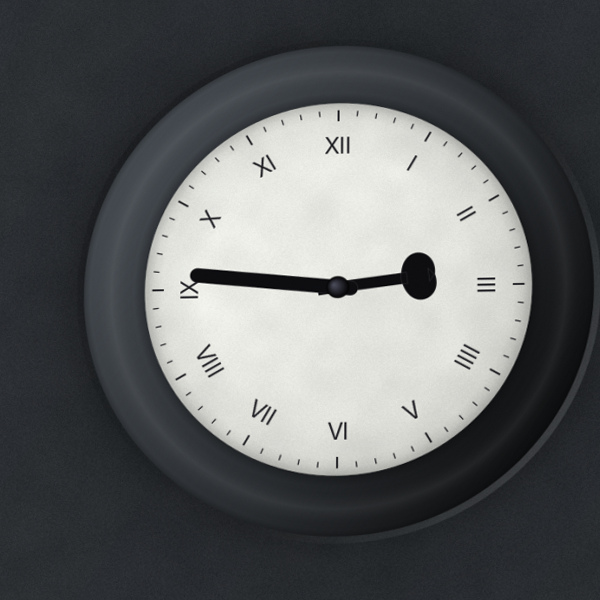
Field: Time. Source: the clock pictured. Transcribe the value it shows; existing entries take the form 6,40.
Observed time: 2,46
